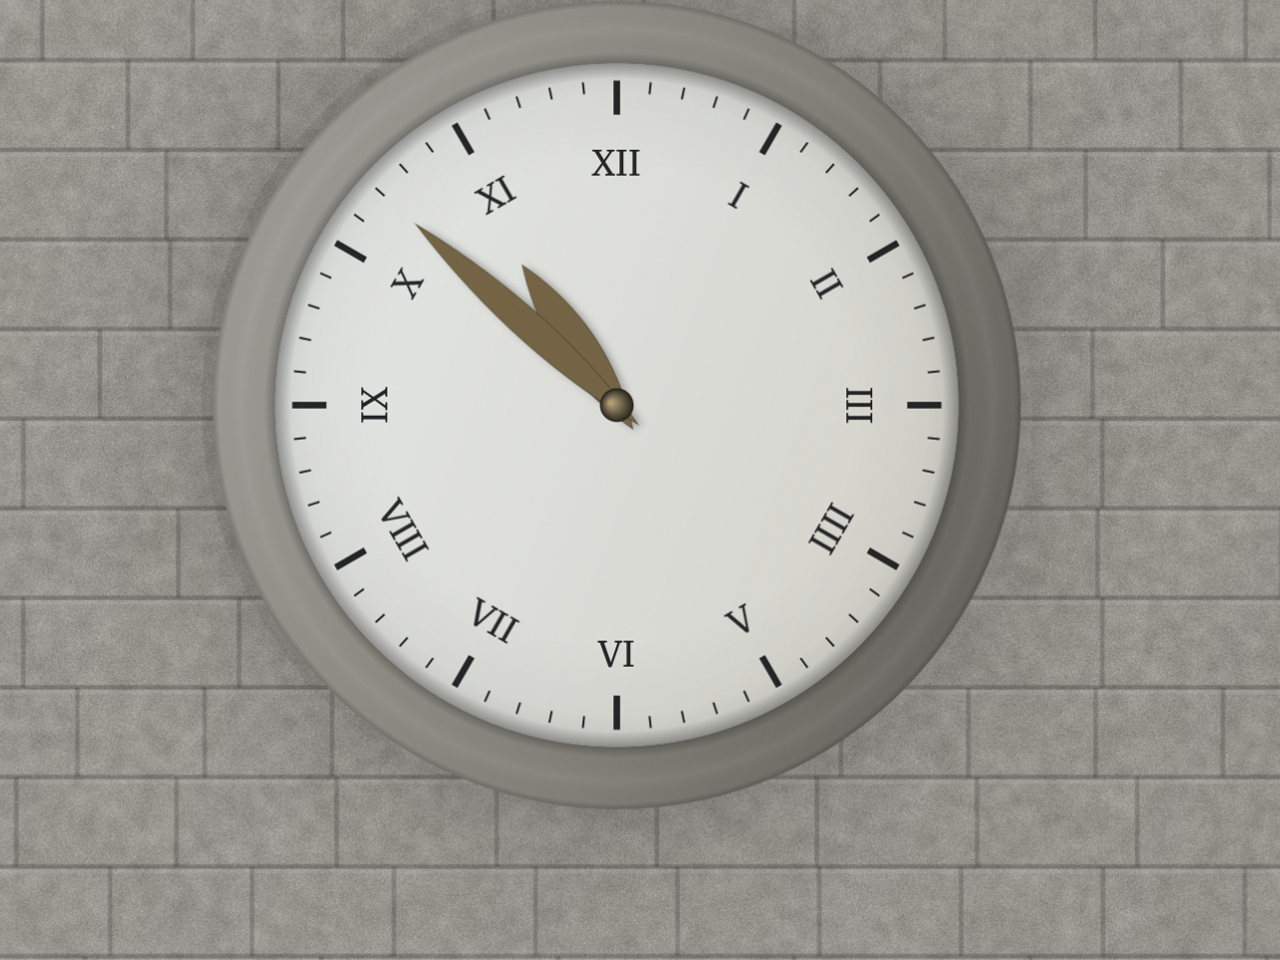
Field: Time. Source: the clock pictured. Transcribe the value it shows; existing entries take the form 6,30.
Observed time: 10,52
